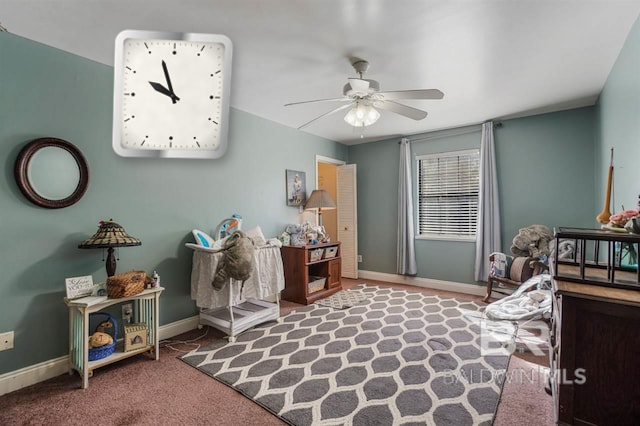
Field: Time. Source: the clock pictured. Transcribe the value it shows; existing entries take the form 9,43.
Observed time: 9,57
